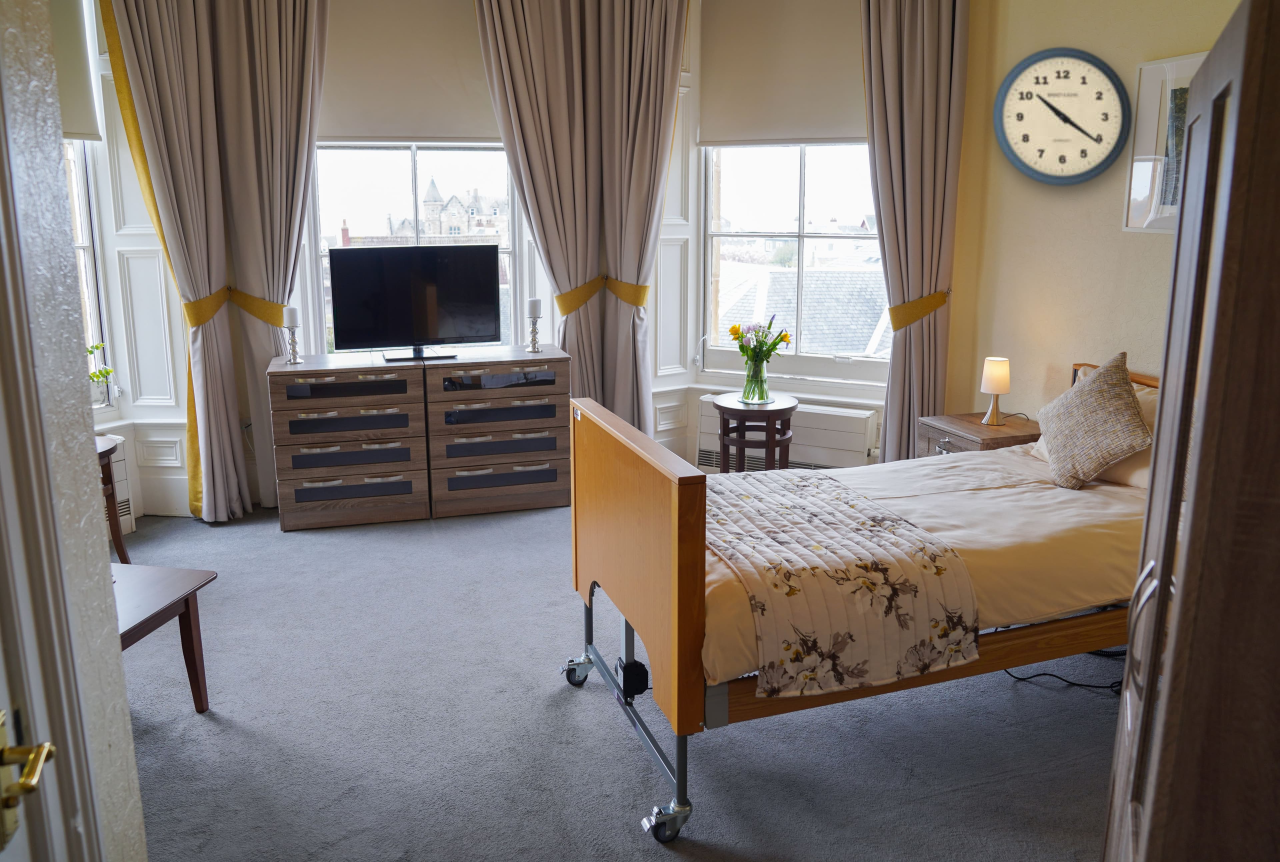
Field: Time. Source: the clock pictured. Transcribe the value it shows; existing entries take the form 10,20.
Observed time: 10,21
